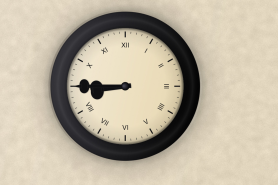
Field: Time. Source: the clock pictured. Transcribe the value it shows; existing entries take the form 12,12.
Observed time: 8,45
